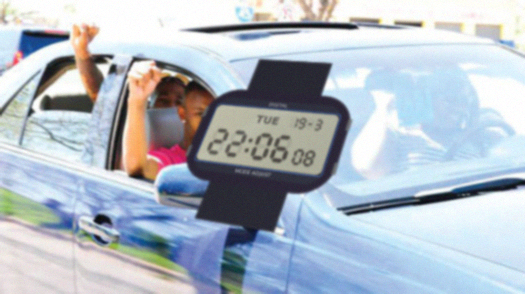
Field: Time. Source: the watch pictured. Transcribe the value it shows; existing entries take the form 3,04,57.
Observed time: 22,06,08
